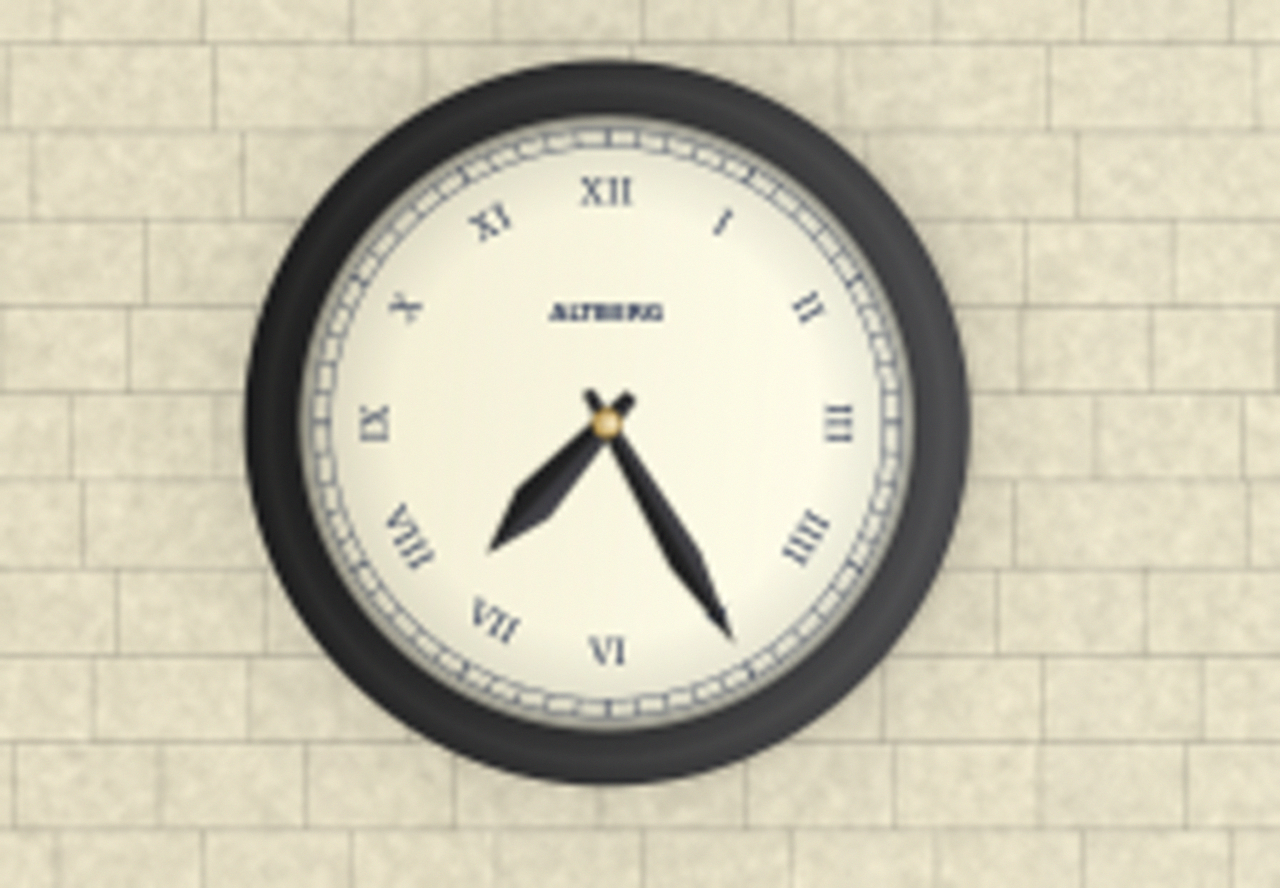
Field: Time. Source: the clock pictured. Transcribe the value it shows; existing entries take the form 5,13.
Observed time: 7,25
